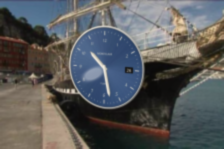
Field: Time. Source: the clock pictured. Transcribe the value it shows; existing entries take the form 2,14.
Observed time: 10,28
